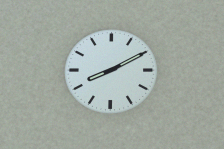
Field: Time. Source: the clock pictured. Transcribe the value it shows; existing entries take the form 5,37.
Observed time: 8,10
